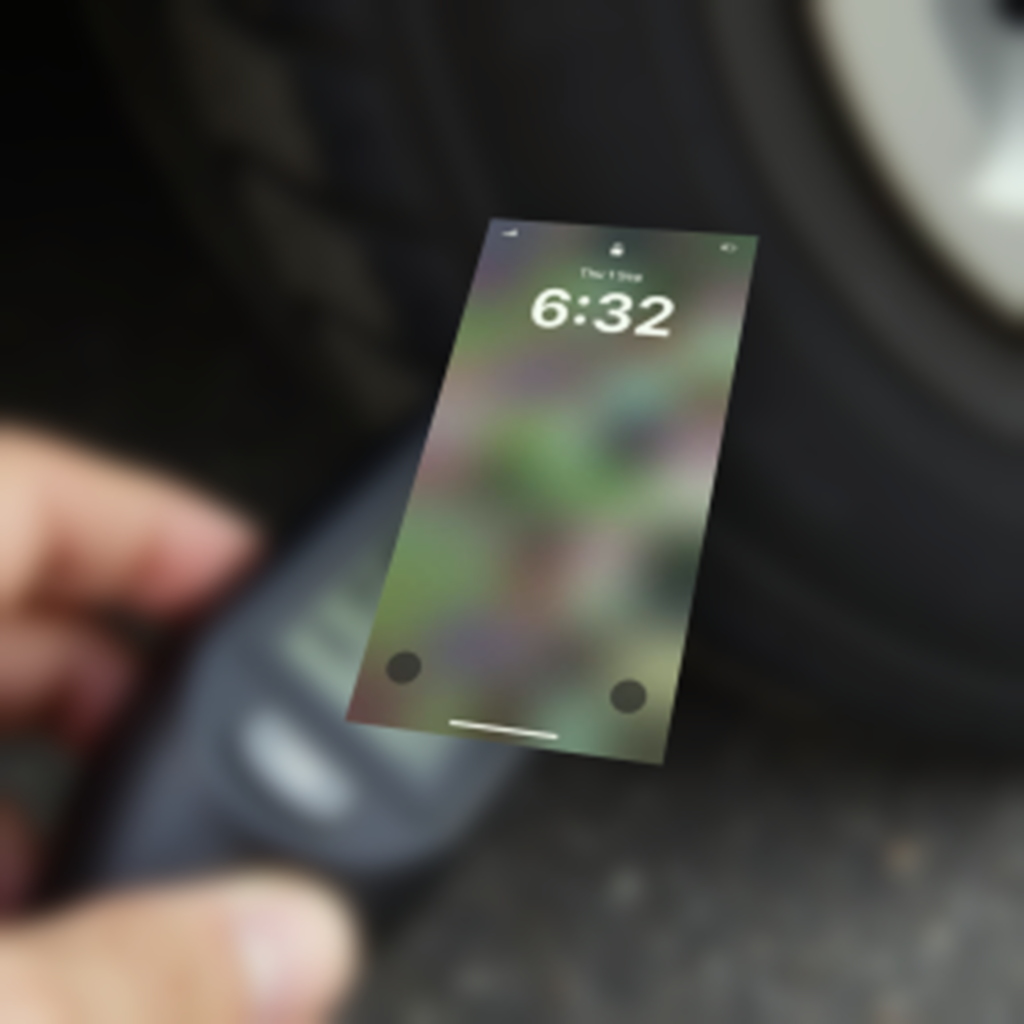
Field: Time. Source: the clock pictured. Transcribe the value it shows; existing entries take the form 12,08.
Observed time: 6,32
